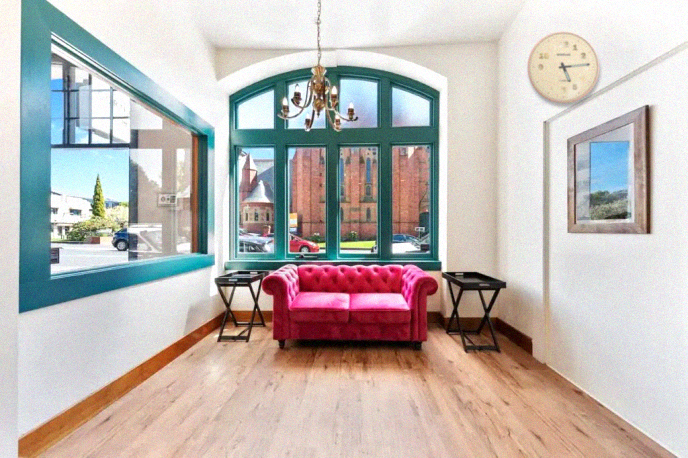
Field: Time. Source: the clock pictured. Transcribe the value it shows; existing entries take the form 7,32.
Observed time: 5,14
